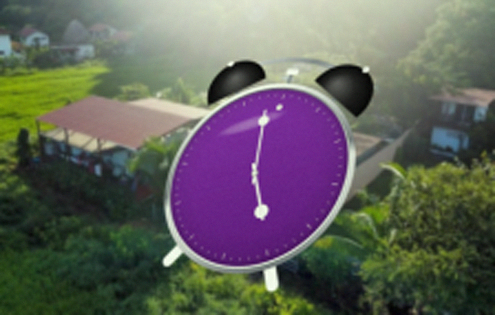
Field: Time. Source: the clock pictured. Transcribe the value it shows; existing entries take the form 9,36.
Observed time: 4,58
